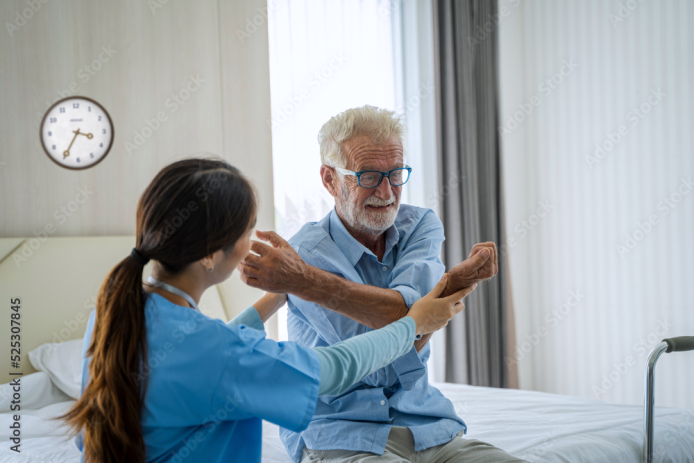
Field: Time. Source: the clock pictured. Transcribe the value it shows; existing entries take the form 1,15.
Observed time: 3,35
